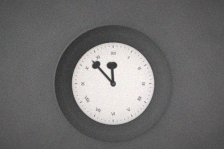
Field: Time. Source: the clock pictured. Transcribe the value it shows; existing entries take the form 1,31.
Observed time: 11,53
